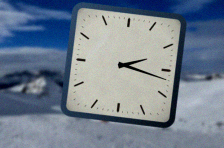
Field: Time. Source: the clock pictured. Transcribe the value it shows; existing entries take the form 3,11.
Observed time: 2,17
